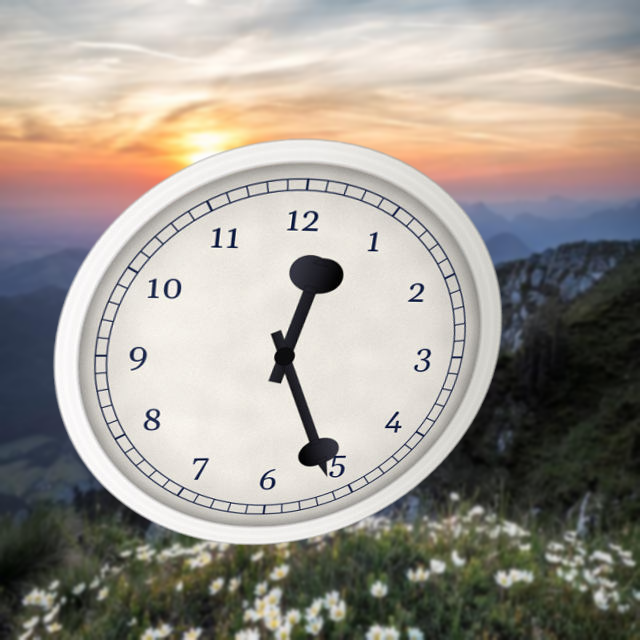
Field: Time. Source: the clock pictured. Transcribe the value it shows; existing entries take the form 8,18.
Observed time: 12,26
